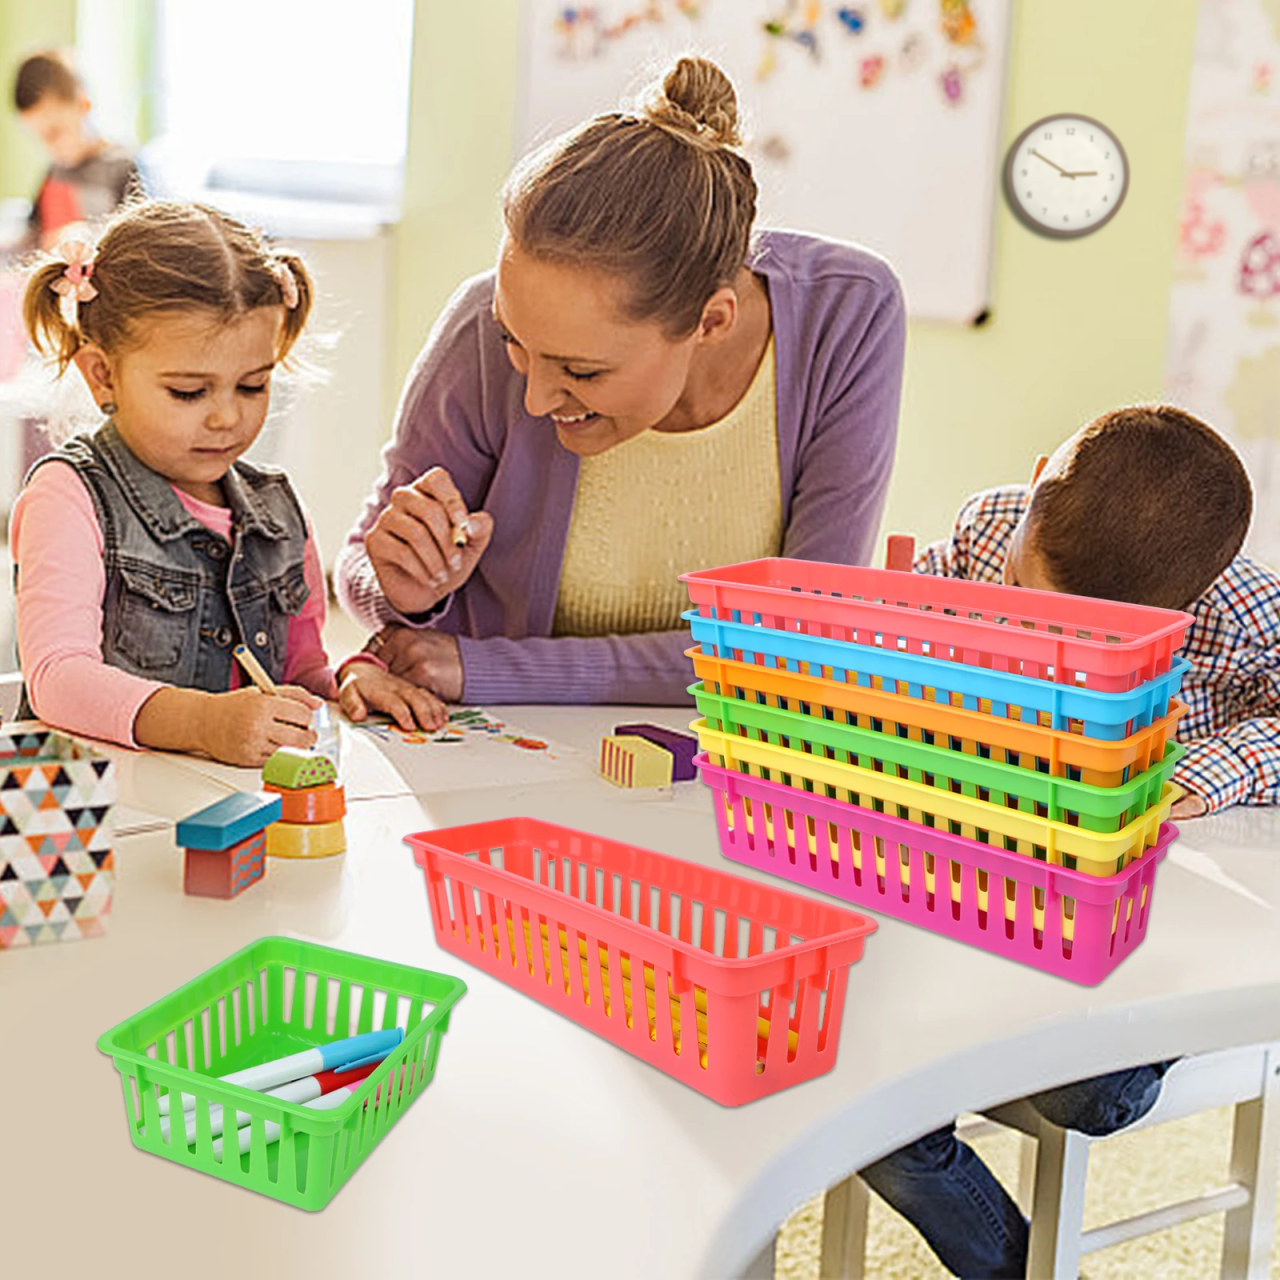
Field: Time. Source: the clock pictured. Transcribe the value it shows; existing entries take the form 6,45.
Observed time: 2,50
